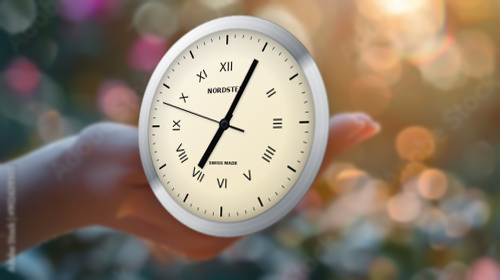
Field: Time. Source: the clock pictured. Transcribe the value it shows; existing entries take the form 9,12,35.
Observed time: 7,04,48
